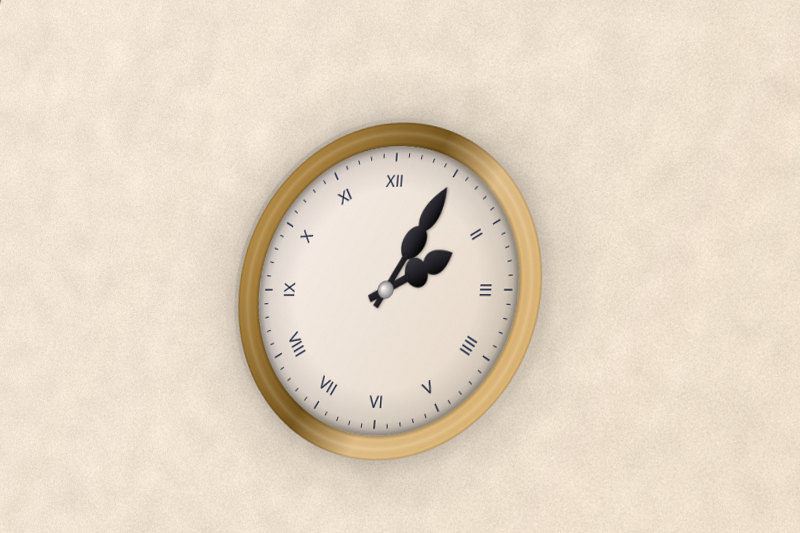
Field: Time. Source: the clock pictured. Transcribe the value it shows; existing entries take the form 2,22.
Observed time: 2,05
